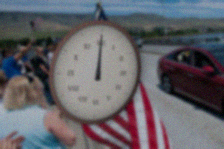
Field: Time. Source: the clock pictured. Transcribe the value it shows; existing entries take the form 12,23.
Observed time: 12,00
